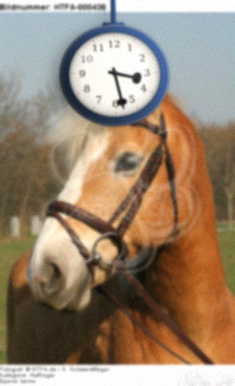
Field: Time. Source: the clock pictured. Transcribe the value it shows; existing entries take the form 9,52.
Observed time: 3,28
